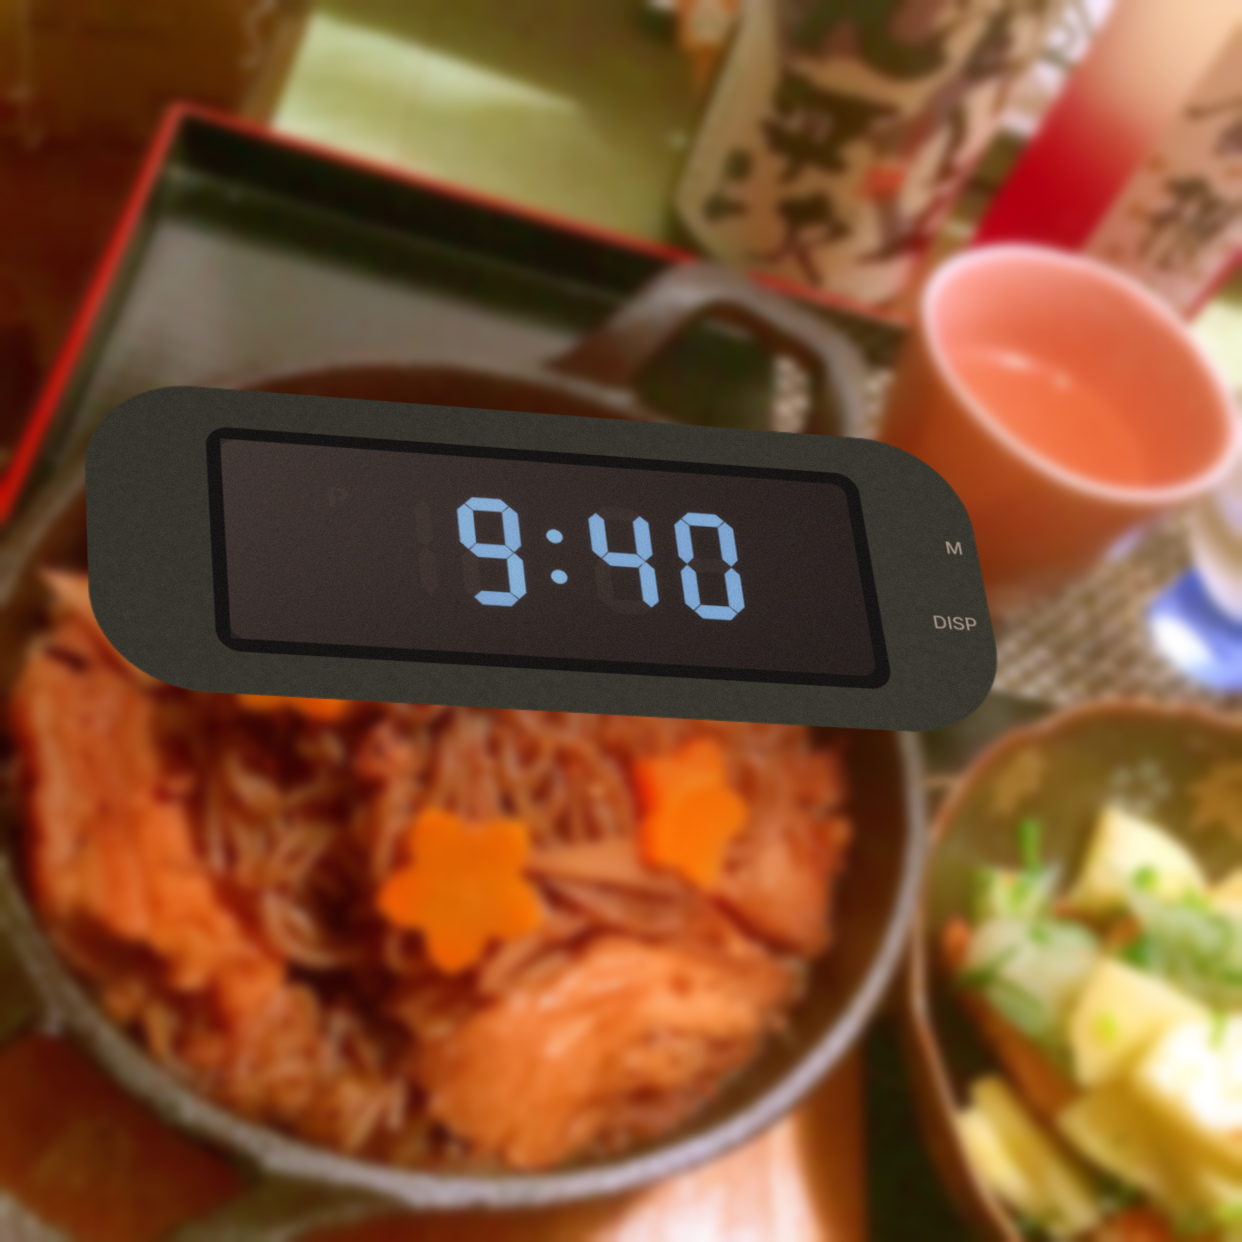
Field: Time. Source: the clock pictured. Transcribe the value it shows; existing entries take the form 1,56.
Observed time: 9,40
